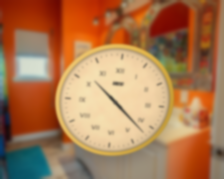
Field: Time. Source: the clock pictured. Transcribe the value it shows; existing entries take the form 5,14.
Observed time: 10,22
